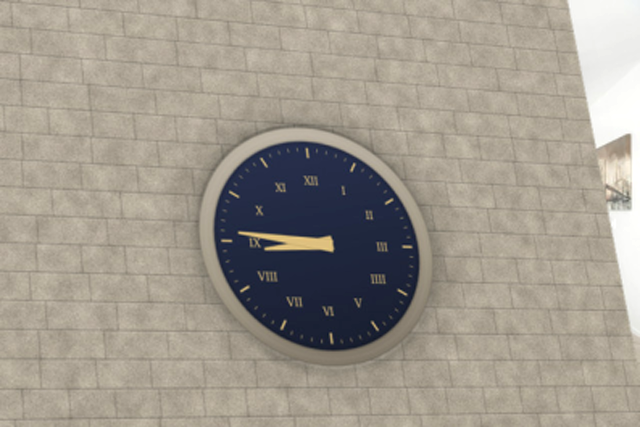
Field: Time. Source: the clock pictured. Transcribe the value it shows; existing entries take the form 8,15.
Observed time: 8,46
